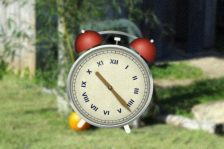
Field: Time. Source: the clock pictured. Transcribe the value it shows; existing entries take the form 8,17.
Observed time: 10,22
